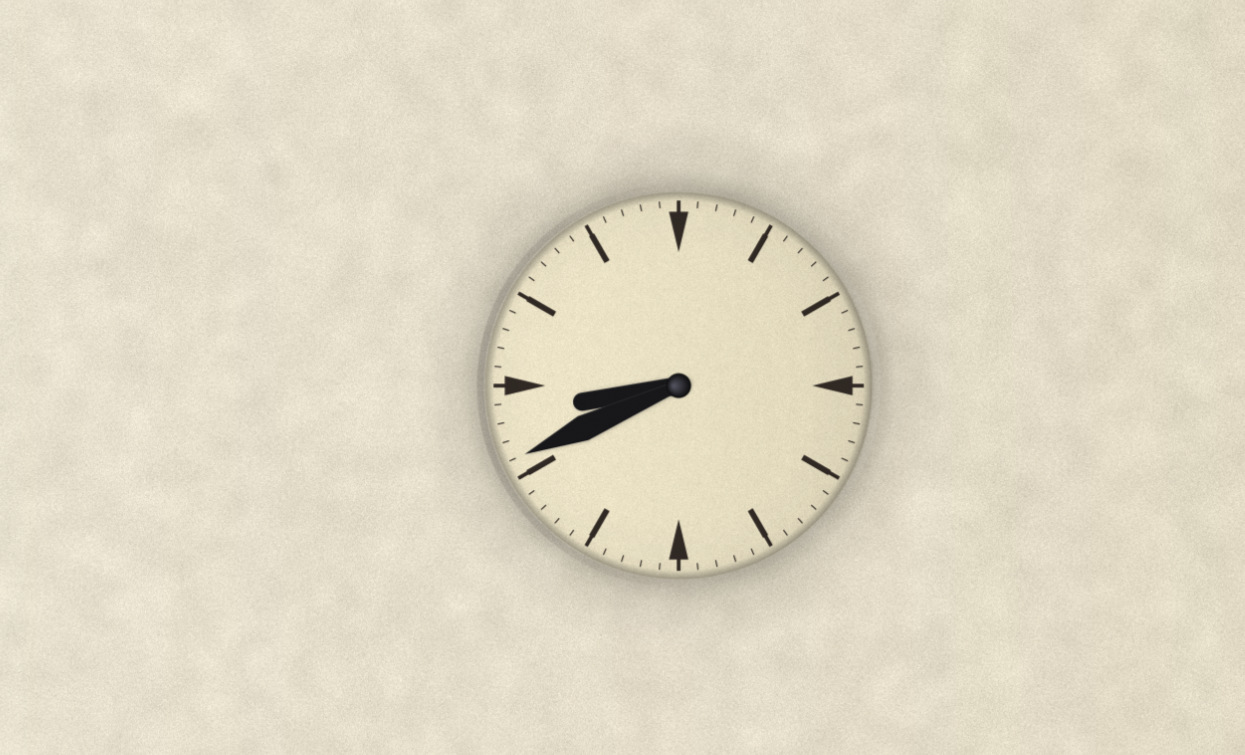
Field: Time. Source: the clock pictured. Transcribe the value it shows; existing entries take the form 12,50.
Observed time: 8,41
